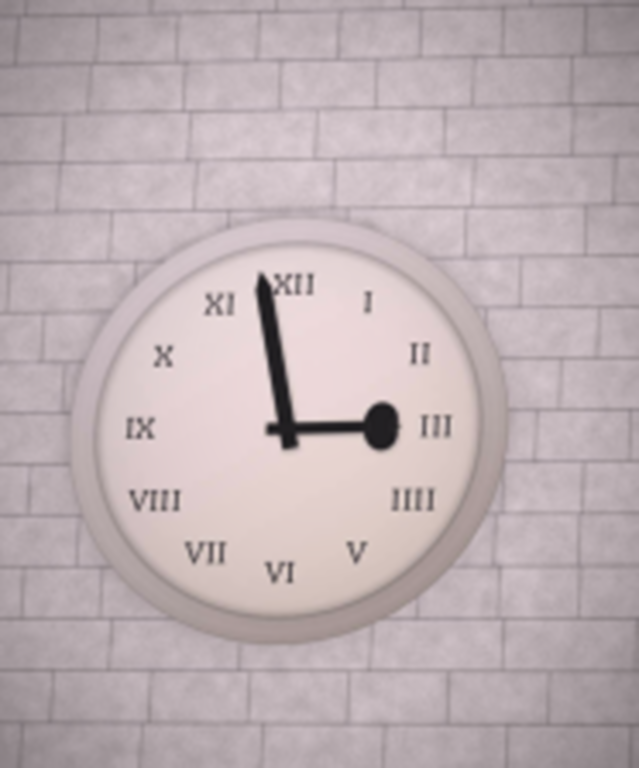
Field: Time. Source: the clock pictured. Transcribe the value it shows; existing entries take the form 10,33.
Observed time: 2,58
